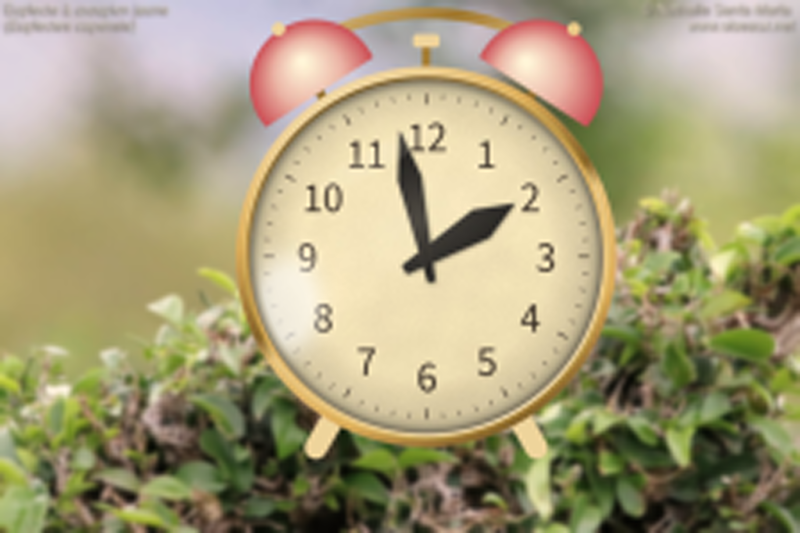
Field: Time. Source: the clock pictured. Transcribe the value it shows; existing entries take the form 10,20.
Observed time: 1,58
